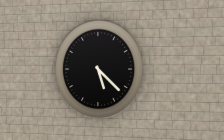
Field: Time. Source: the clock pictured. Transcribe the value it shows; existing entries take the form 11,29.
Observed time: 5,22
